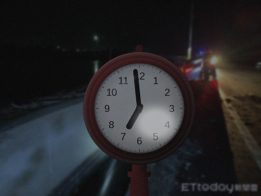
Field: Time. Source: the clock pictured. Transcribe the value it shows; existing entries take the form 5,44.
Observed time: 6,59
